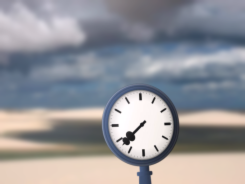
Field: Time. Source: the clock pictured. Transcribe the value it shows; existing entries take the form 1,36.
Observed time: 7,38
